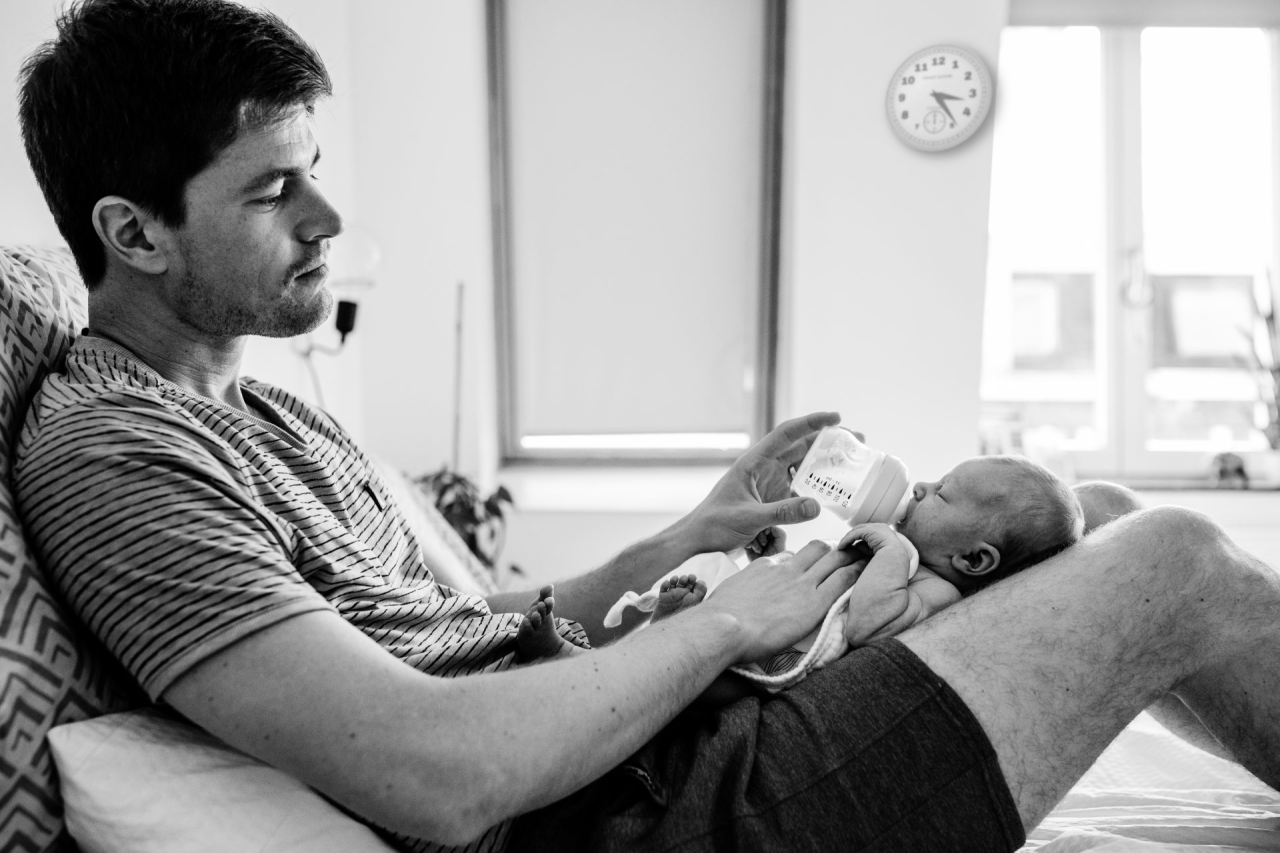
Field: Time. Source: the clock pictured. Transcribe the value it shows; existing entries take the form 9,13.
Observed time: 3,24
